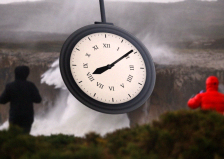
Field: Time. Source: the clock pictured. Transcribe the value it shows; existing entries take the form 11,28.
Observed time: 8,09
